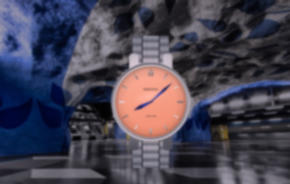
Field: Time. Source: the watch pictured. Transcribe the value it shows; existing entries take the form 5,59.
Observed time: 8,08
